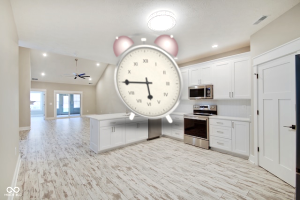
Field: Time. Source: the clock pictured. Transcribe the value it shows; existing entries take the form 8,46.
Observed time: 5,45
